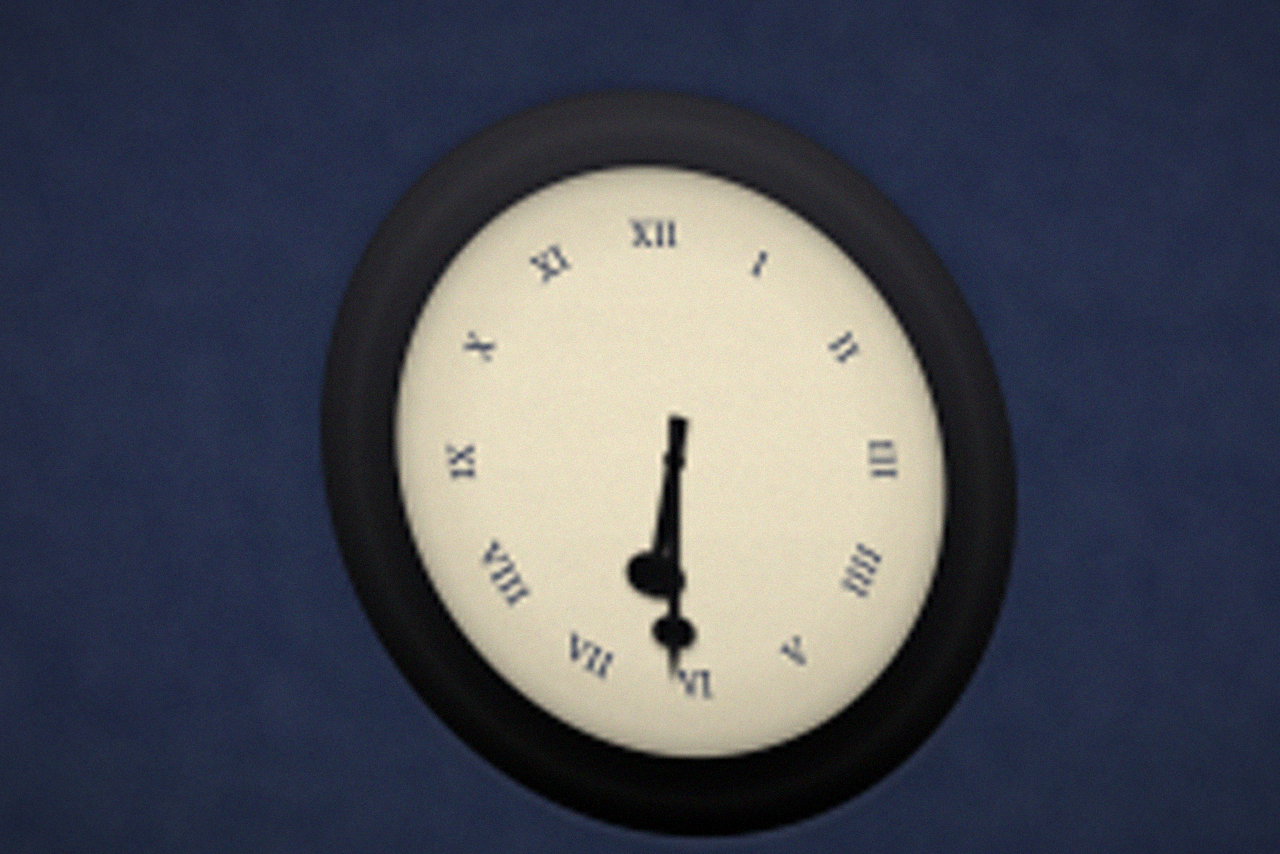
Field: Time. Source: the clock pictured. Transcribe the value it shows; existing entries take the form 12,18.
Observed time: 6,31
